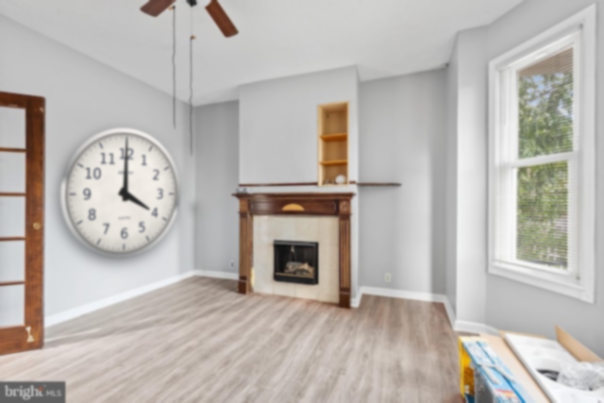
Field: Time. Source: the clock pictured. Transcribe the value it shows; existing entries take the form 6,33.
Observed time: 4,00
